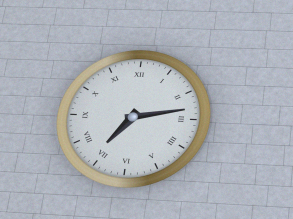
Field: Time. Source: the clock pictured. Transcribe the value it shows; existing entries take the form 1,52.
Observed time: 7,13
